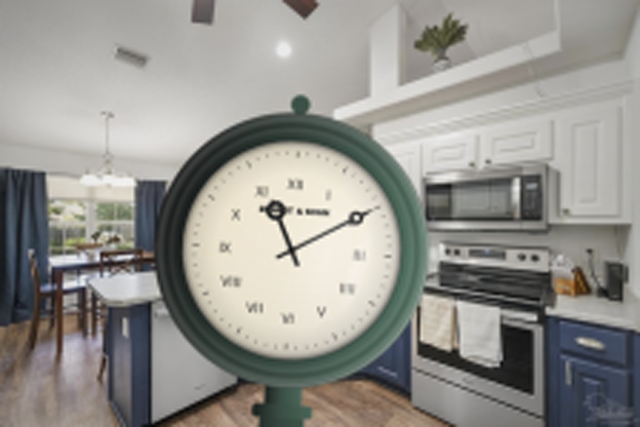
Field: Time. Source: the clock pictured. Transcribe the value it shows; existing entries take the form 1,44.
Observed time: 11,10
